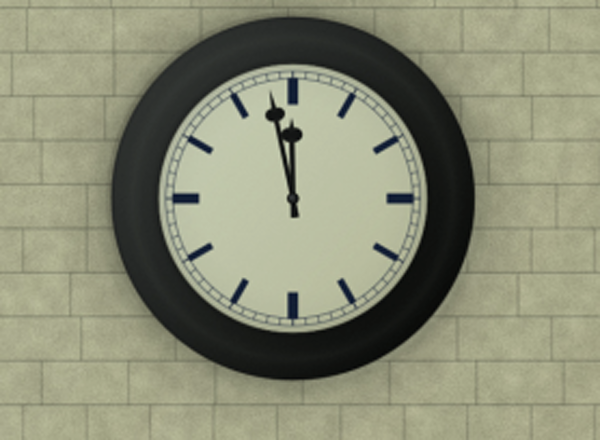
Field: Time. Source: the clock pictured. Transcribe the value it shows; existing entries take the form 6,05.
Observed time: 11,58
